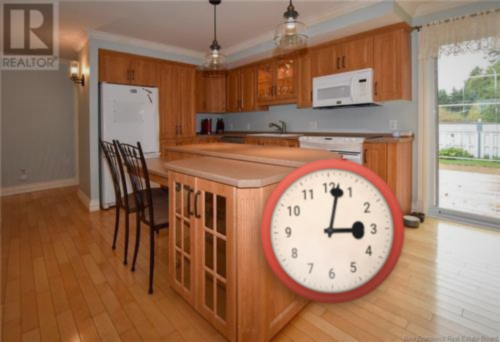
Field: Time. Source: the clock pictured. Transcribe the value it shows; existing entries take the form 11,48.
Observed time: 3,02
